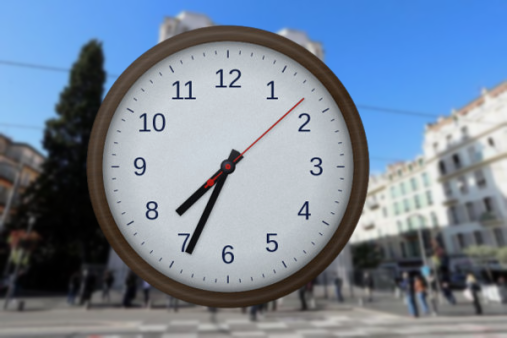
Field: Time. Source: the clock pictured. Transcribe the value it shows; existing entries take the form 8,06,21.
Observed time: 7,34,08
